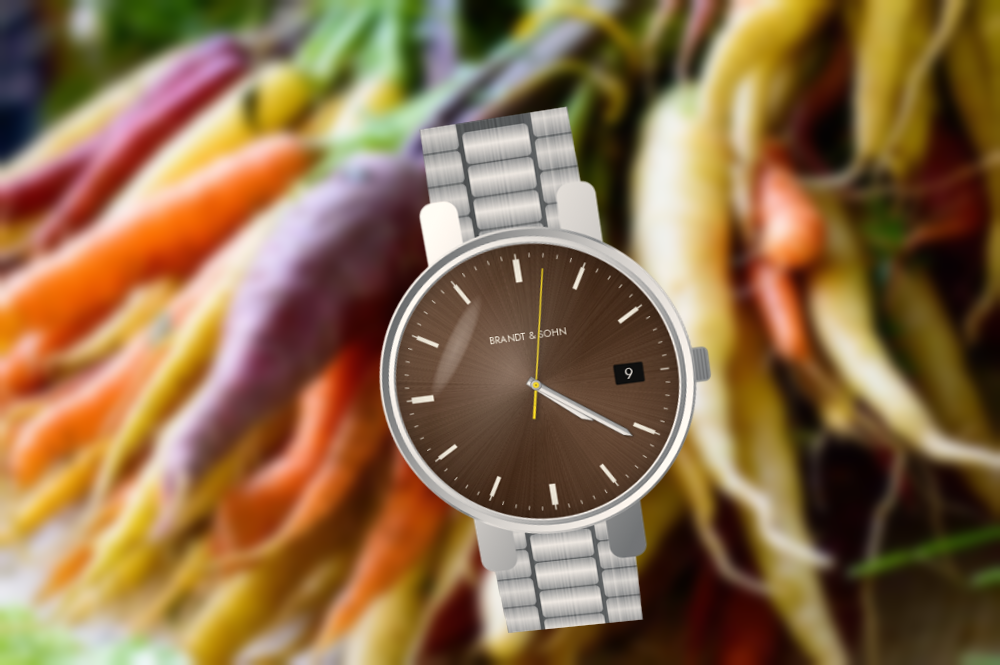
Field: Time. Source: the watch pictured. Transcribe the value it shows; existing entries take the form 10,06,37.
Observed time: 4,21,02
